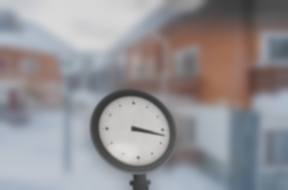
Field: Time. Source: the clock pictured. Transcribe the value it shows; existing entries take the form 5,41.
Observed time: 3,17
